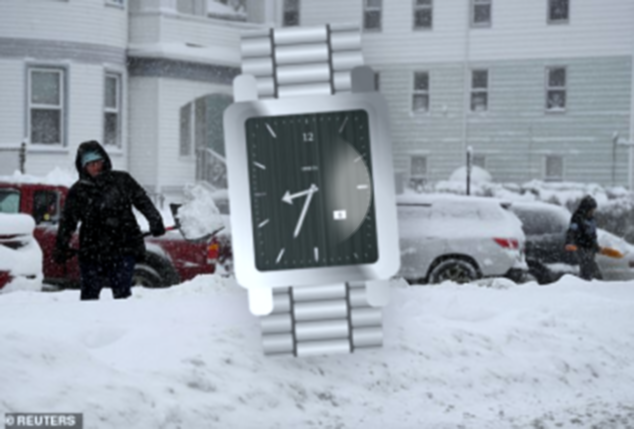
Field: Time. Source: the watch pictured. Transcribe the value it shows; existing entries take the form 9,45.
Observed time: 8,34
